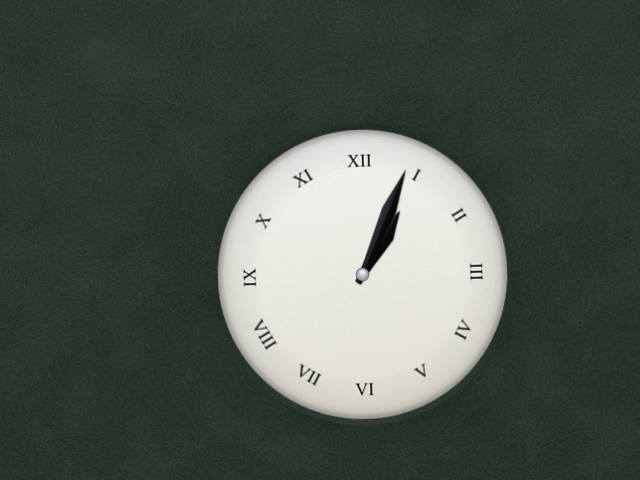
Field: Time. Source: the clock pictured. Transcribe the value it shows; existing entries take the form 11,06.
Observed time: 1,04
